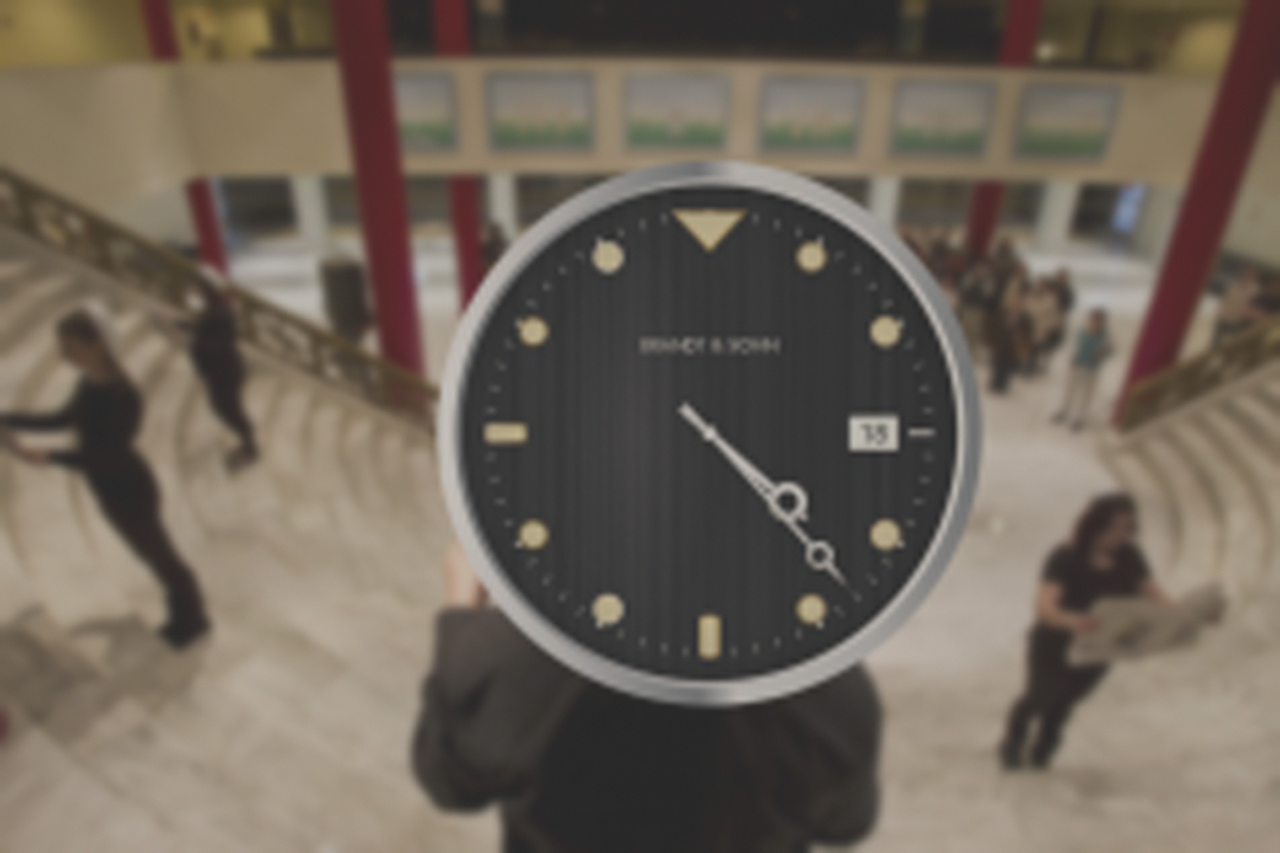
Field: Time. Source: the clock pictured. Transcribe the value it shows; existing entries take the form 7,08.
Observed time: 4,23
